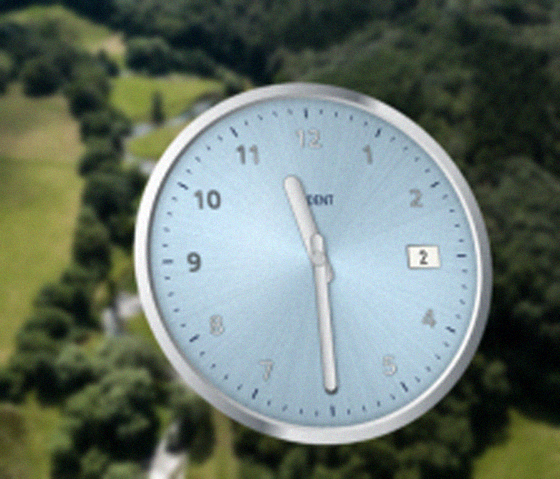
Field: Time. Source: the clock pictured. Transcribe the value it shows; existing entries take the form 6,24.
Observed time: 11,30
